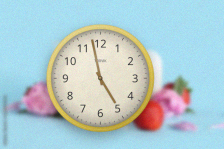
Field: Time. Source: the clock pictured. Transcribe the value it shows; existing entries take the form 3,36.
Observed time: 4,58
